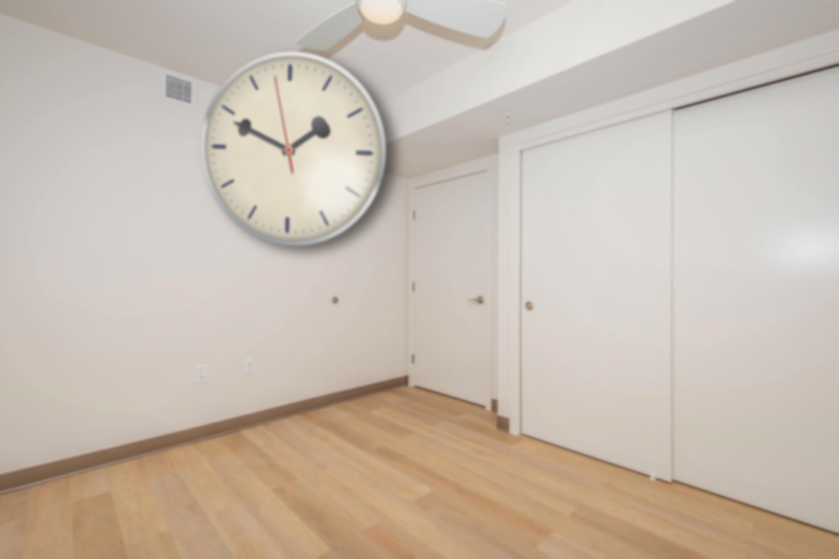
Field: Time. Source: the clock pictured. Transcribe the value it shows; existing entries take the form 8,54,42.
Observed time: 1,48,58
